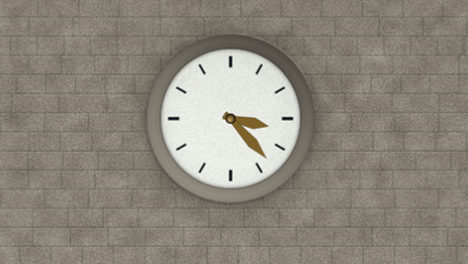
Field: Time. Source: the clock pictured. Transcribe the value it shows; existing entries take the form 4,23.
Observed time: 3,23
